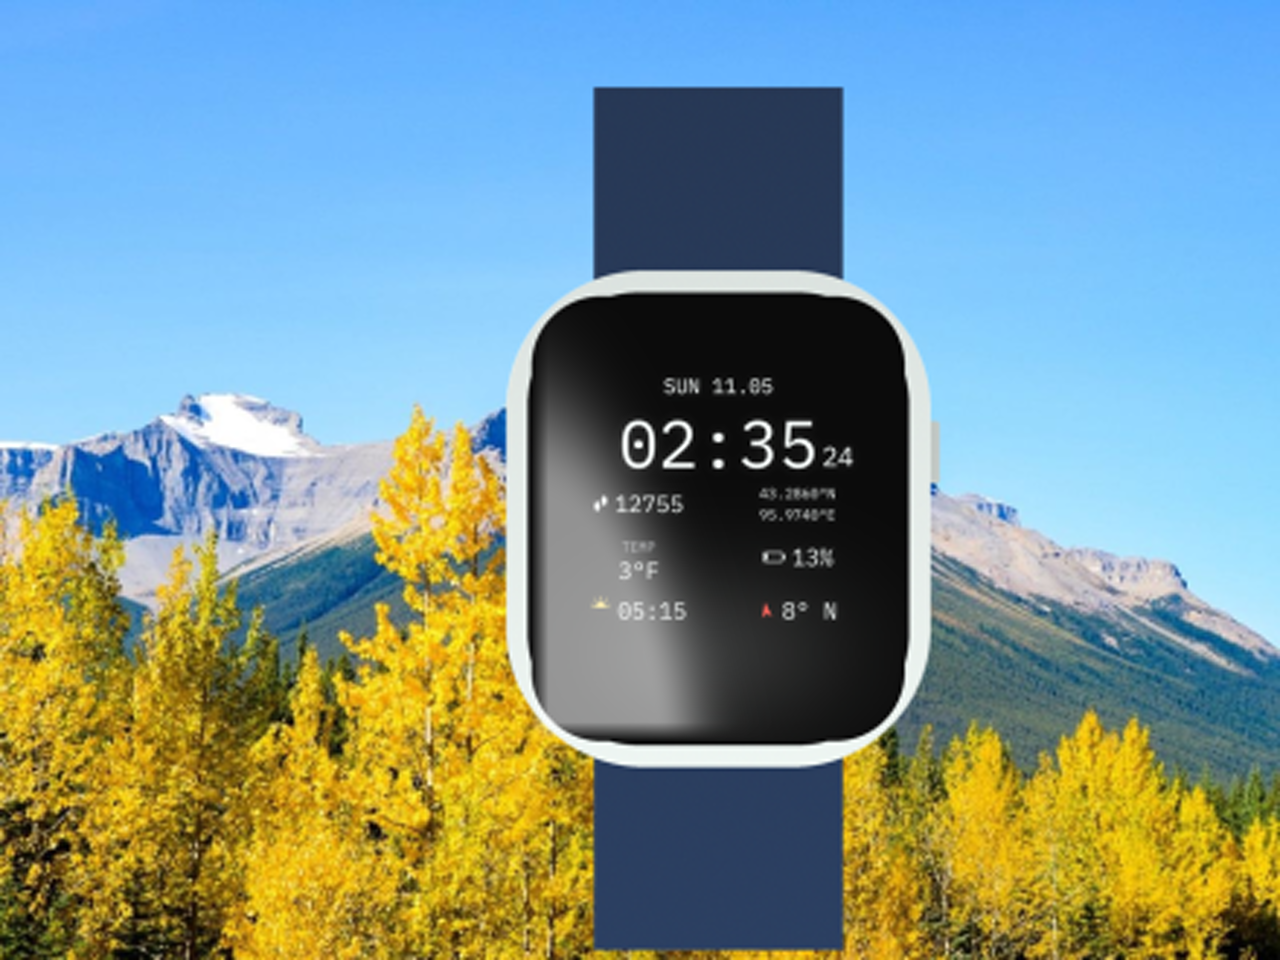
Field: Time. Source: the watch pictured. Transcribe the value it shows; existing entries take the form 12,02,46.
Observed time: 2,35,24
